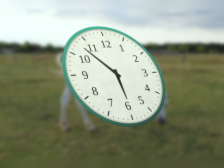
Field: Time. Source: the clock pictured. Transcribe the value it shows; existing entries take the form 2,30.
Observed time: 5,53
